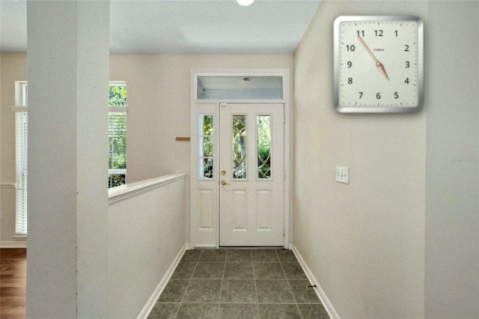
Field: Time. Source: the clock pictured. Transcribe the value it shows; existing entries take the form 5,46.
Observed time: 4,54
